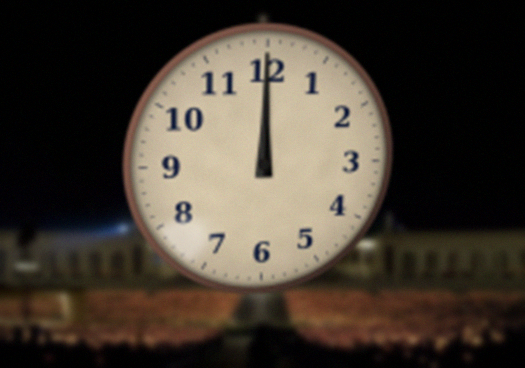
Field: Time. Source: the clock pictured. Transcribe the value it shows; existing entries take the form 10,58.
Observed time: 12,00
